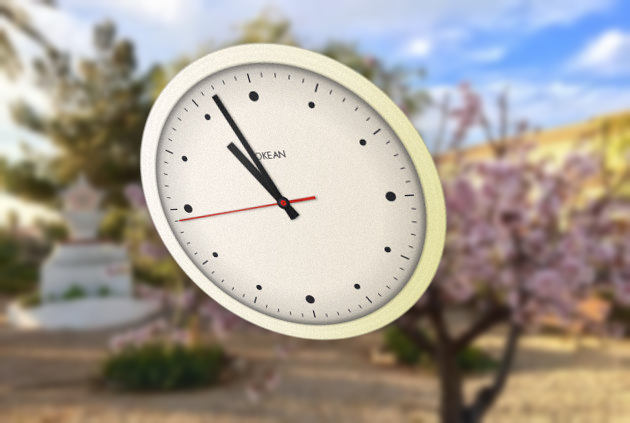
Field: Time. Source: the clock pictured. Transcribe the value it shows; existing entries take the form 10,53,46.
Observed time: 10,56,44
